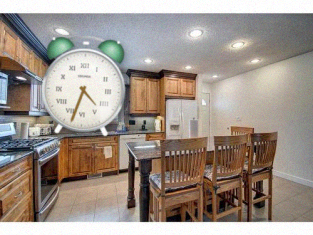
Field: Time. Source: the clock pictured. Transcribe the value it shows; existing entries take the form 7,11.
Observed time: 4,33
